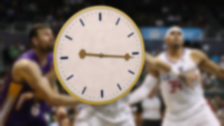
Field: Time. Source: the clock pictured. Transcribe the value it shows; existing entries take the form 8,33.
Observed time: 9,16
